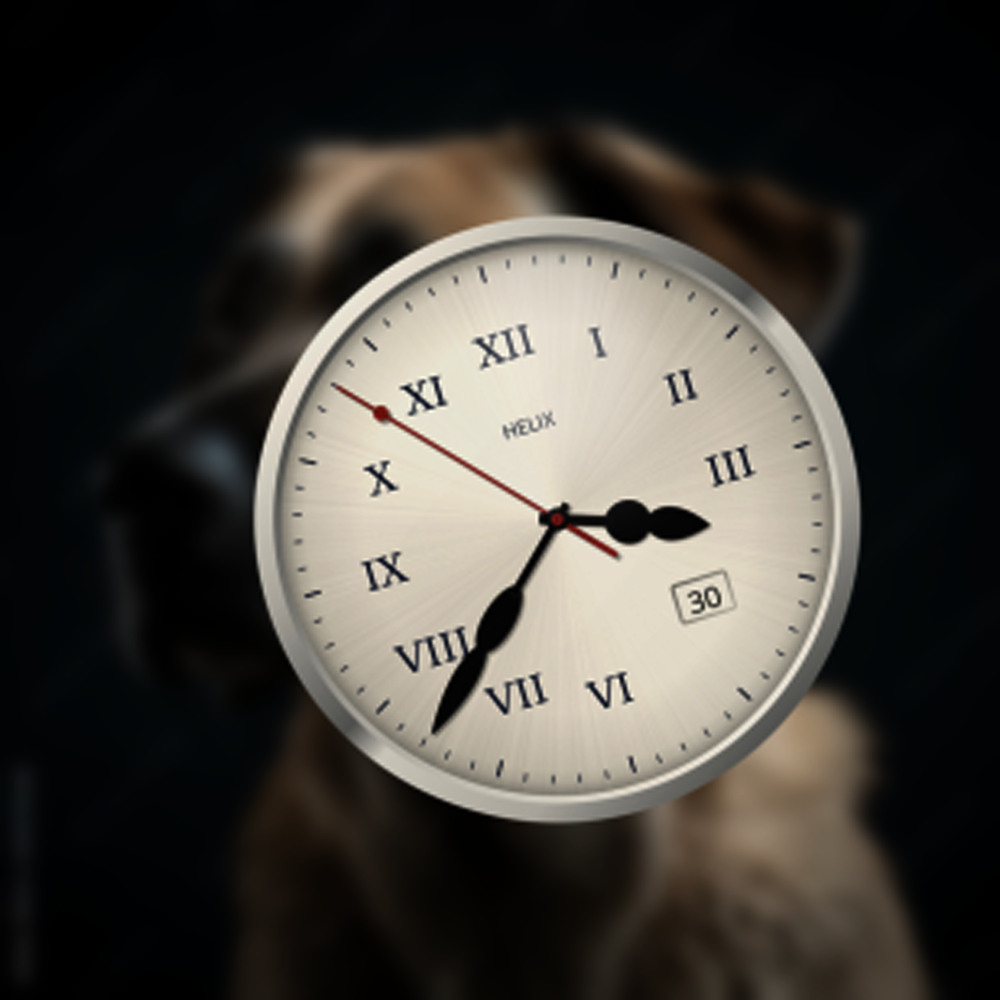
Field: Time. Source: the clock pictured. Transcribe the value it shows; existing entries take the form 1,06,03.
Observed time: 3,37,53
